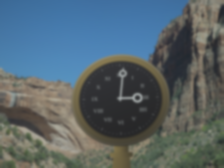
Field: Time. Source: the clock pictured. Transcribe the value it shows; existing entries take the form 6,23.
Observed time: 3,01
